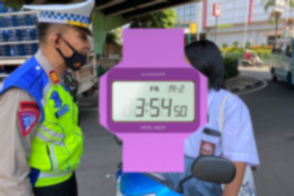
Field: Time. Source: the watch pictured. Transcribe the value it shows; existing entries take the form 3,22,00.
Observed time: 3,54,50
